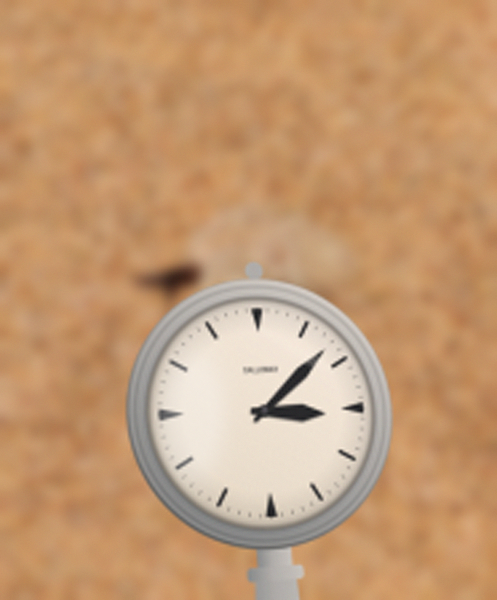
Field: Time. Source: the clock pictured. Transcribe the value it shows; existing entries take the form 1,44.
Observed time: 3,08
